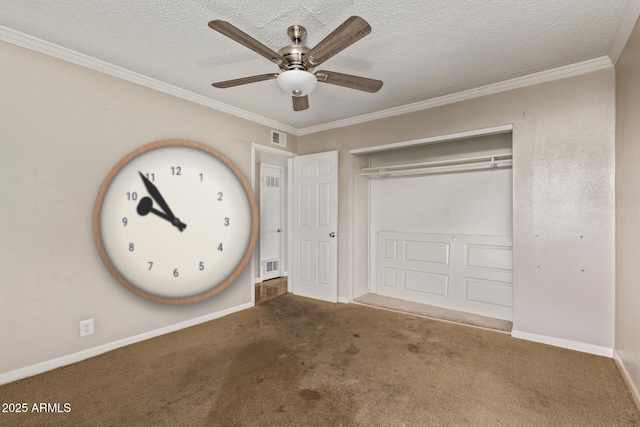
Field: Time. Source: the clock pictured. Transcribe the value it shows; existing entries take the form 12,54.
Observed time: 9,54
